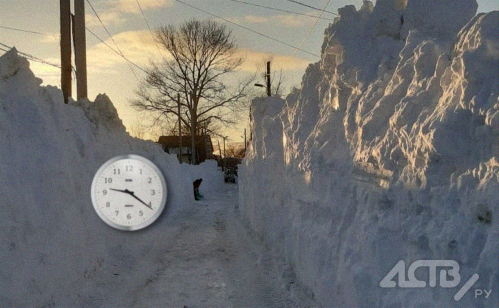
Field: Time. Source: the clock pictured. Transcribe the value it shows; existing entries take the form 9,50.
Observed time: 9,21
